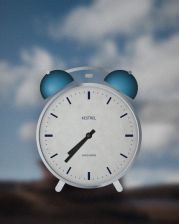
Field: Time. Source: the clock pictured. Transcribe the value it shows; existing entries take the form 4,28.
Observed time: 7,37
